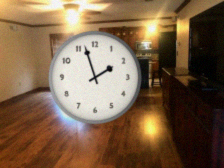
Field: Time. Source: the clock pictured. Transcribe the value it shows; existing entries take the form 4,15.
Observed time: 1,57
